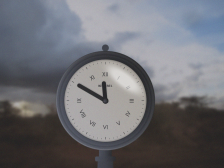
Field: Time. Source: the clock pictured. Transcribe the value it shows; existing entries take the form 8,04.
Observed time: 11,50
